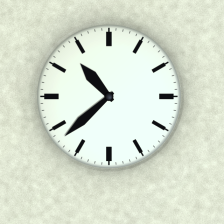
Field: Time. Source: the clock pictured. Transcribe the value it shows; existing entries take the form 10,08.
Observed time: 10,38
